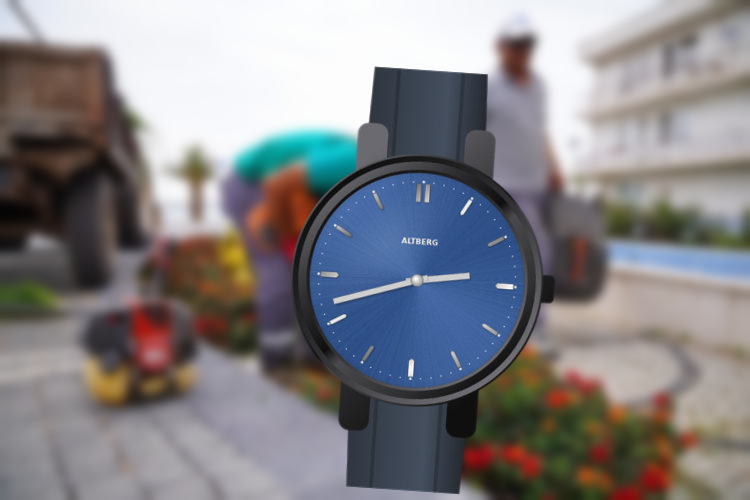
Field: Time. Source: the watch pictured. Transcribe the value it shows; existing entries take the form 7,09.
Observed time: 2,42
